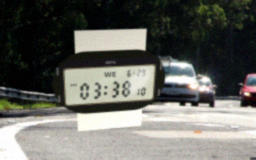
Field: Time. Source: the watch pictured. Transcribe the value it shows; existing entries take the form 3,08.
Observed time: 3,38
